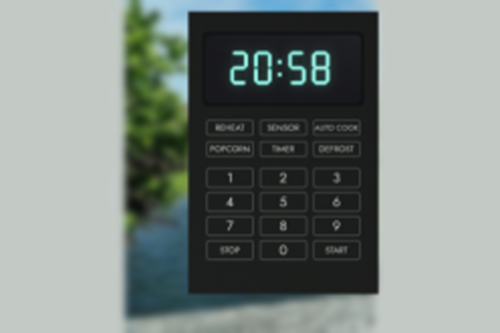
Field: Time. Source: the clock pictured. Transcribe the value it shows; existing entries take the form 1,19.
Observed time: 20,58
